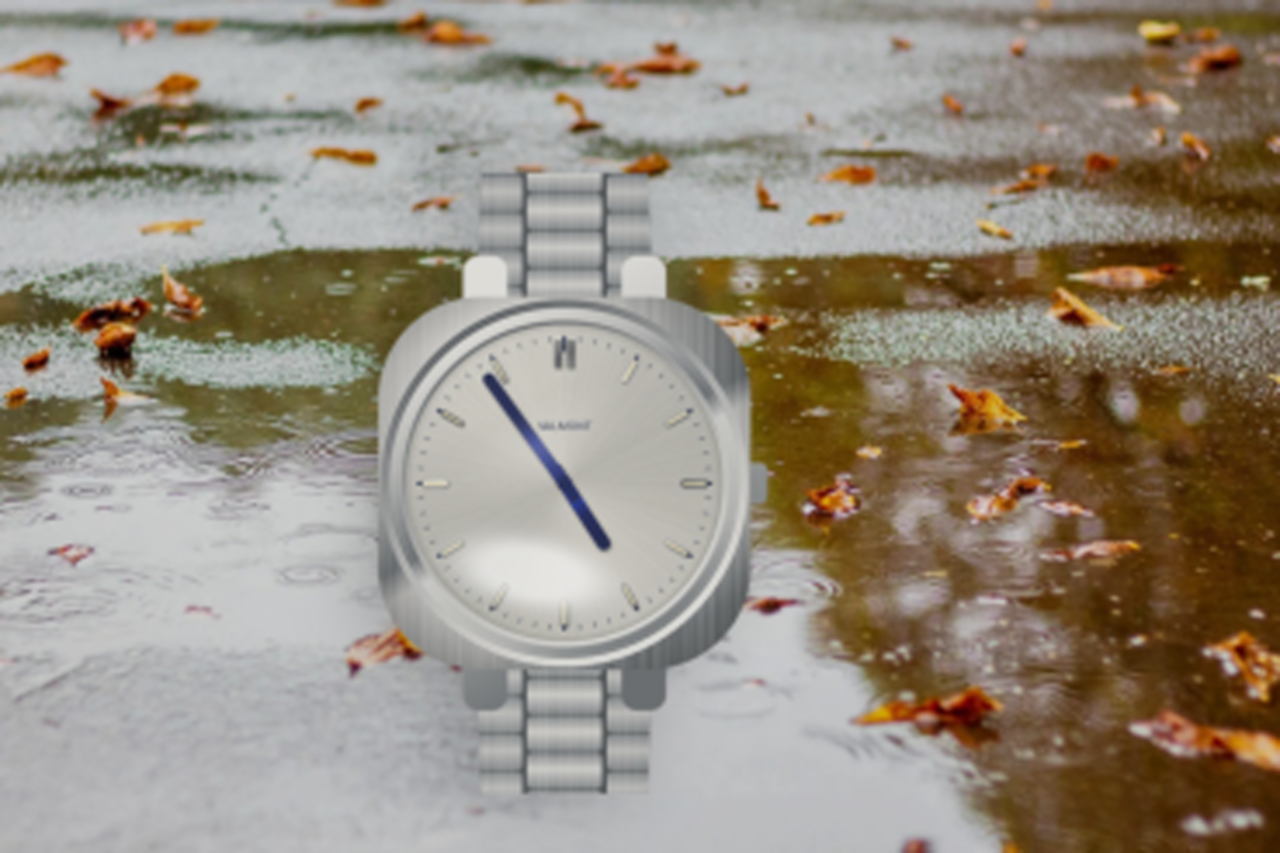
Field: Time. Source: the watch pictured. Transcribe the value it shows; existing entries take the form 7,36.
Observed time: 4,54
